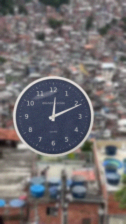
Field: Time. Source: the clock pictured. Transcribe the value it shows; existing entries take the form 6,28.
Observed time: 12,11
